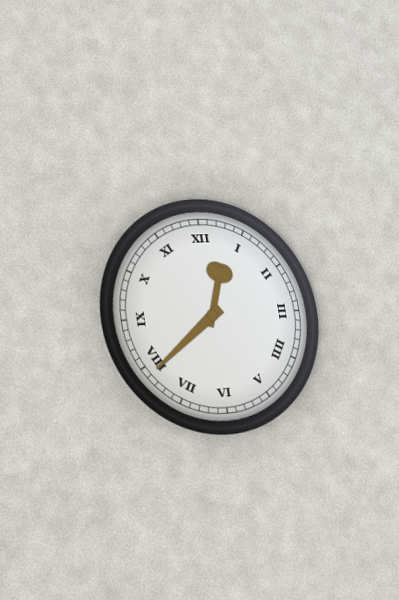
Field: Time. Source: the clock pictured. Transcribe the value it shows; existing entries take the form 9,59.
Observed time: 12,39
